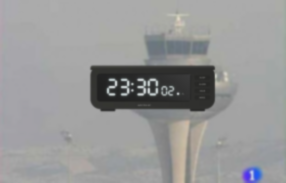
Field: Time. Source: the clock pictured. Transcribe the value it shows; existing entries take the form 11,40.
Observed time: 23,30
